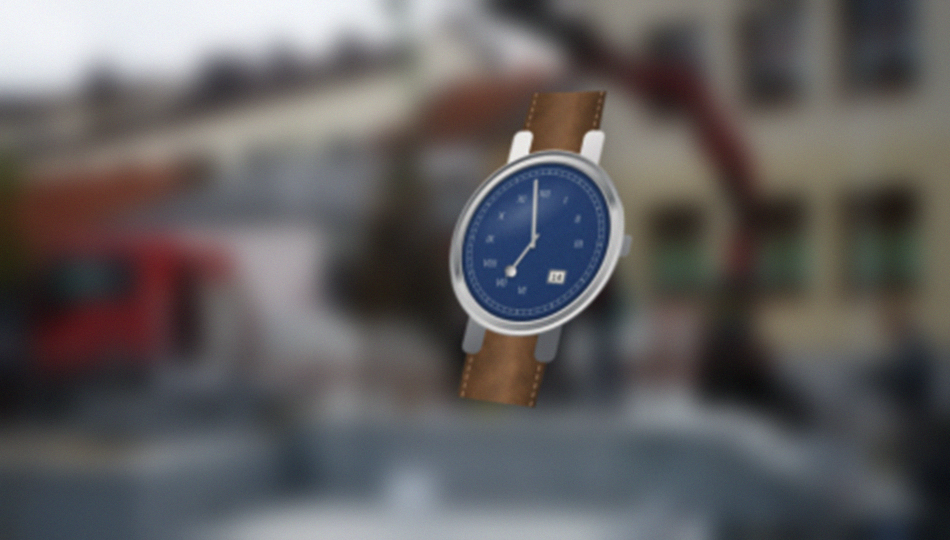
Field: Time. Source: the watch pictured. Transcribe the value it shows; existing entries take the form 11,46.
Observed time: 6,58
